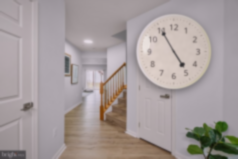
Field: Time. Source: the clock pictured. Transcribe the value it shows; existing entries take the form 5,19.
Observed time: 4,55
